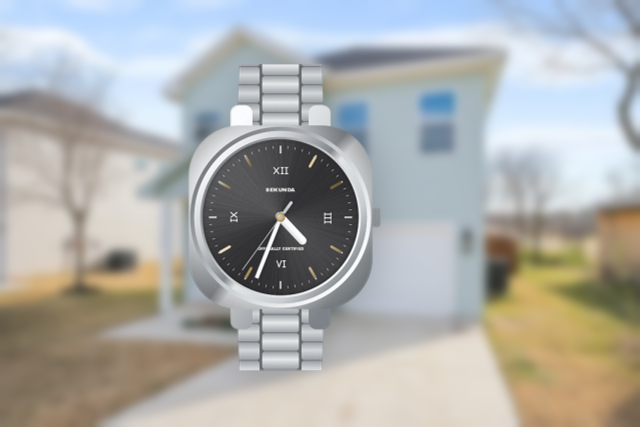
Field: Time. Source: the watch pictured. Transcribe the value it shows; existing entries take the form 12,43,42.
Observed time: 4,33,36
